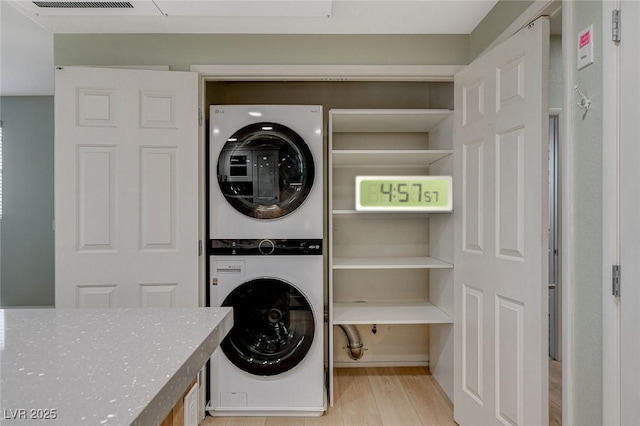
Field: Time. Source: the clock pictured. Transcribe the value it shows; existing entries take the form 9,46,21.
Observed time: 4,57,57
